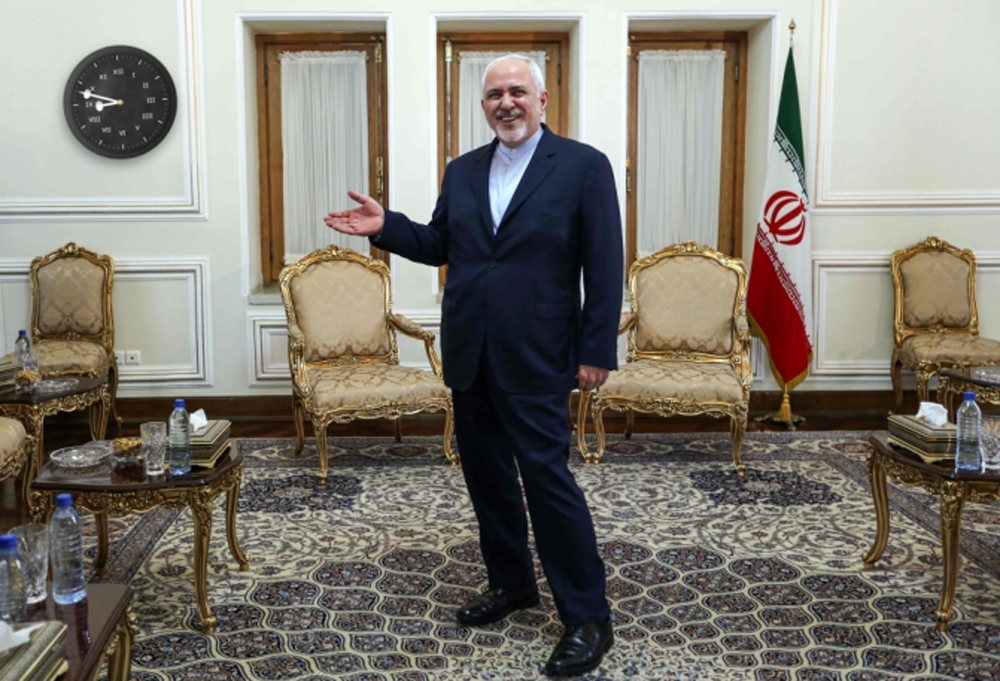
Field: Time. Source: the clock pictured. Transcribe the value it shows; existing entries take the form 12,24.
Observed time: 8,48
